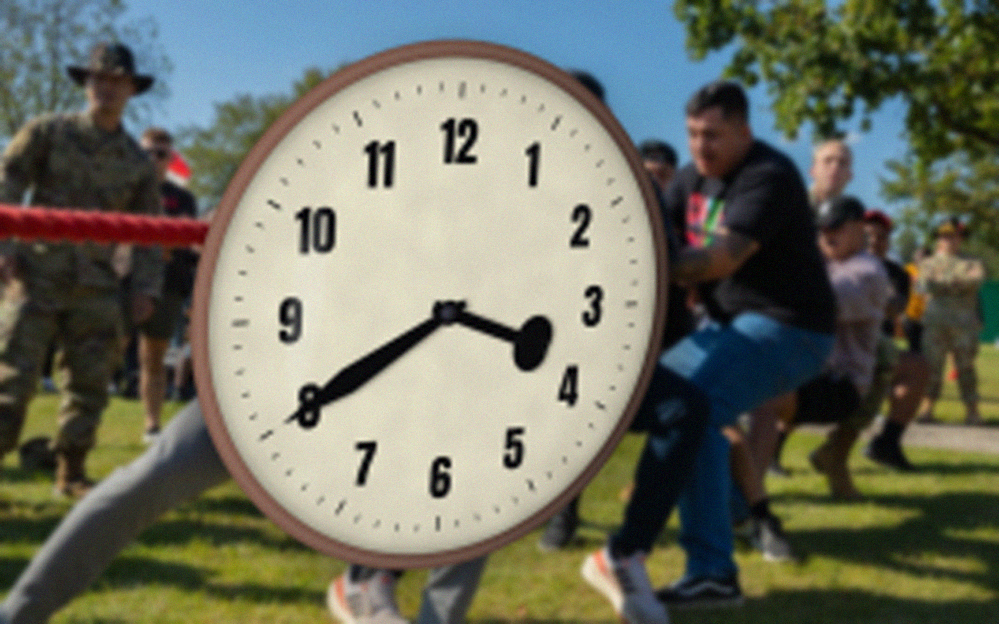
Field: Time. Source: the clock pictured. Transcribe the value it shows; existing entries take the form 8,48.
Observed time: 3,40
